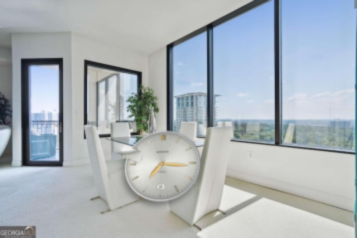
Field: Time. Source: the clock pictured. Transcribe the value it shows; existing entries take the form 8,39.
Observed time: 7,16
